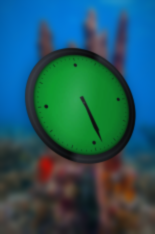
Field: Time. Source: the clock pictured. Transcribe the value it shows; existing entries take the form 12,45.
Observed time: 5,28
